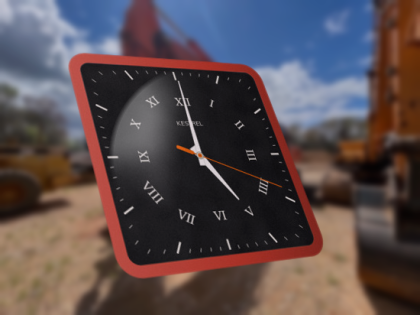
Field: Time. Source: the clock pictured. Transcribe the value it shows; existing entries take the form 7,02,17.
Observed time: 5,00,19
